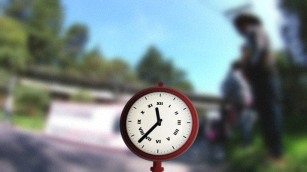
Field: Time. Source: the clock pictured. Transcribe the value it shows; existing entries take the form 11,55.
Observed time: 11,37
